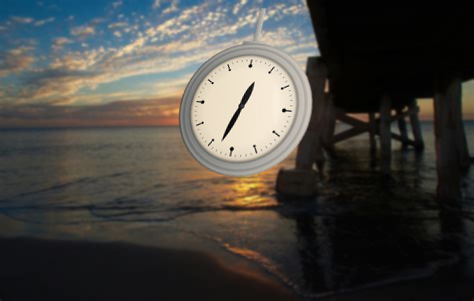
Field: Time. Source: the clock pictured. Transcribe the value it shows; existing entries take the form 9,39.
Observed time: 12,33
